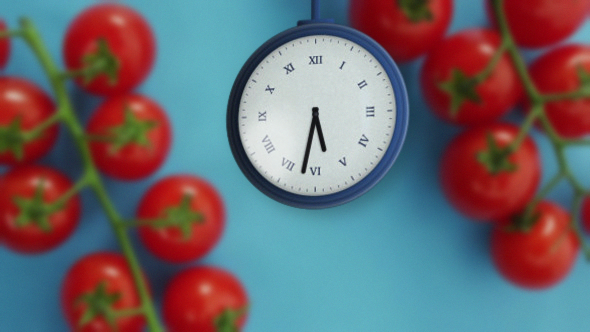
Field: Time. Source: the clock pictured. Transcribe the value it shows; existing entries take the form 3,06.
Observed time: 5,32
